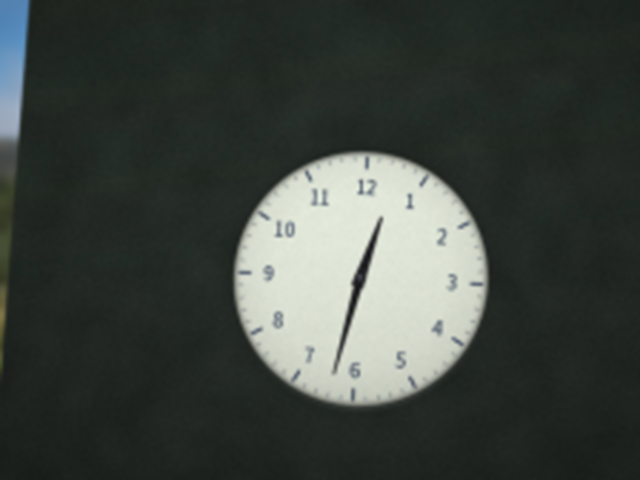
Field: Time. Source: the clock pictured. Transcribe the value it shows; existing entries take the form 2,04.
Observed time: 12,32
